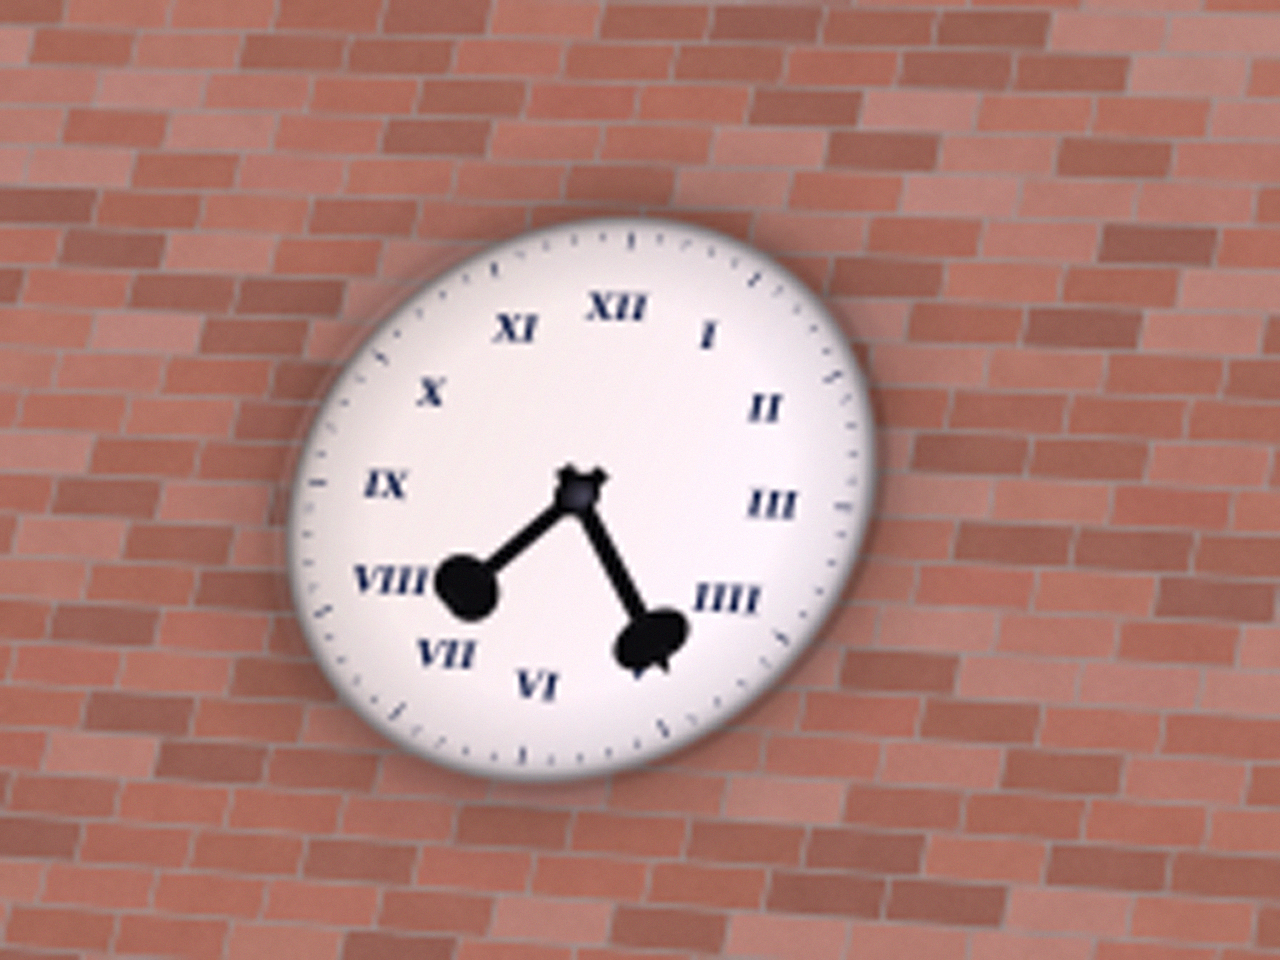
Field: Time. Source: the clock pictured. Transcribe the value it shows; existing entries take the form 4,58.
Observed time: 7,24
